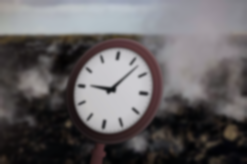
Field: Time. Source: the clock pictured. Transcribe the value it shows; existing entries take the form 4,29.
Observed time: 9,07
